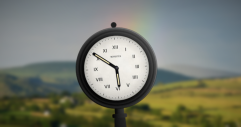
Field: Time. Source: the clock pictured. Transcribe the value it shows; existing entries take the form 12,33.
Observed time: 5,51
